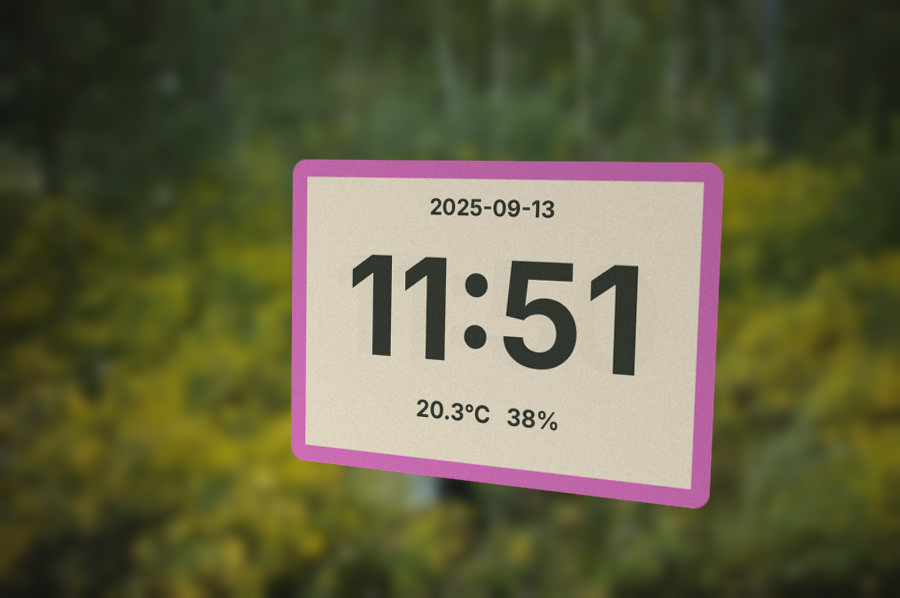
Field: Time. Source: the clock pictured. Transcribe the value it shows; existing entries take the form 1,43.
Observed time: 11,51
